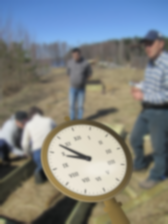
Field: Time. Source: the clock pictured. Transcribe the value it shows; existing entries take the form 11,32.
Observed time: 9,53
